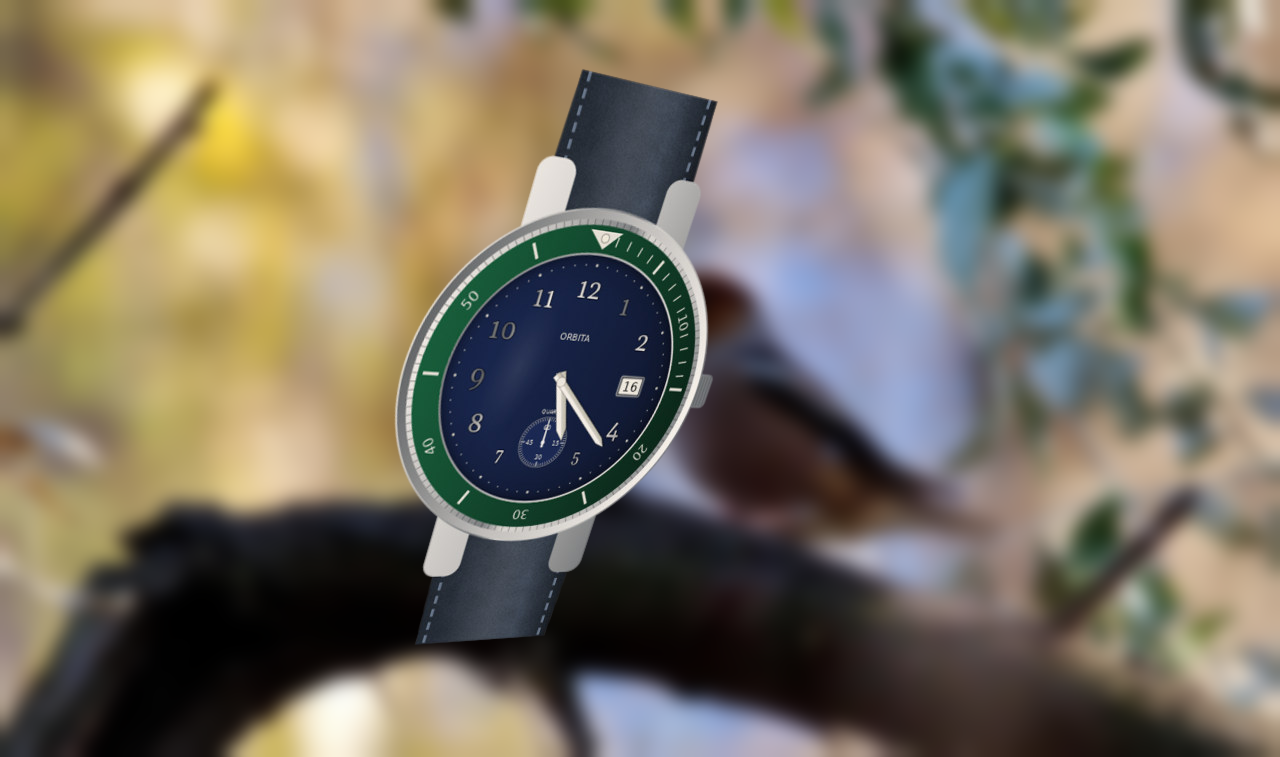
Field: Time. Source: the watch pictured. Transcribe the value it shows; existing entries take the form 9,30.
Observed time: 5,22
